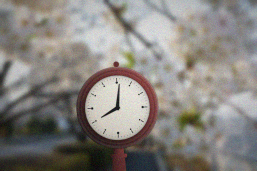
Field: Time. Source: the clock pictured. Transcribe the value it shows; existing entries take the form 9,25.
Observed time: 8,01
